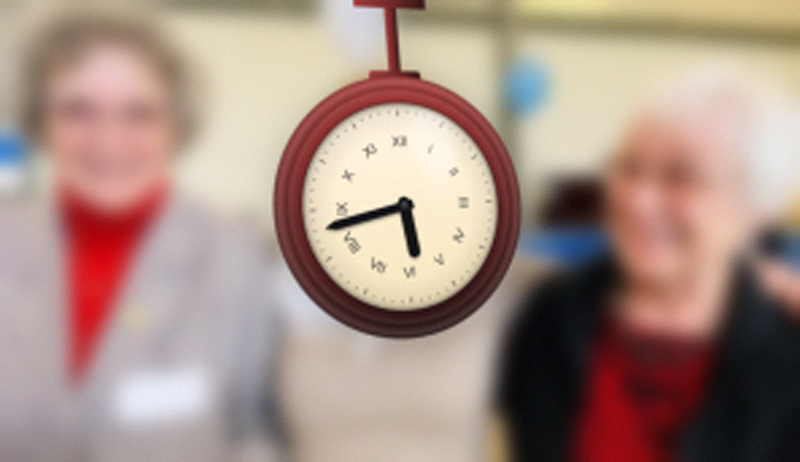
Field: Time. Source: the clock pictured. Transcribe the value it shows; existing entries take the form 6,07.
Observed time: 5,43
